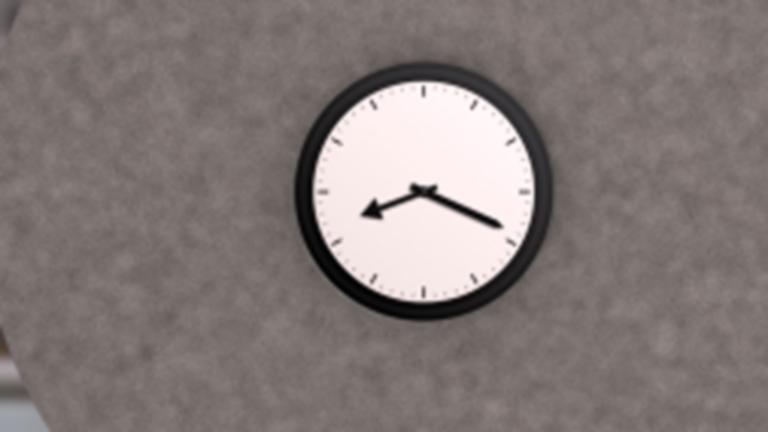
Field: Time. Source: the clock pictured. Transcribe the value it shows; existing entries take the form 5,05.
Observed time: 8,19
